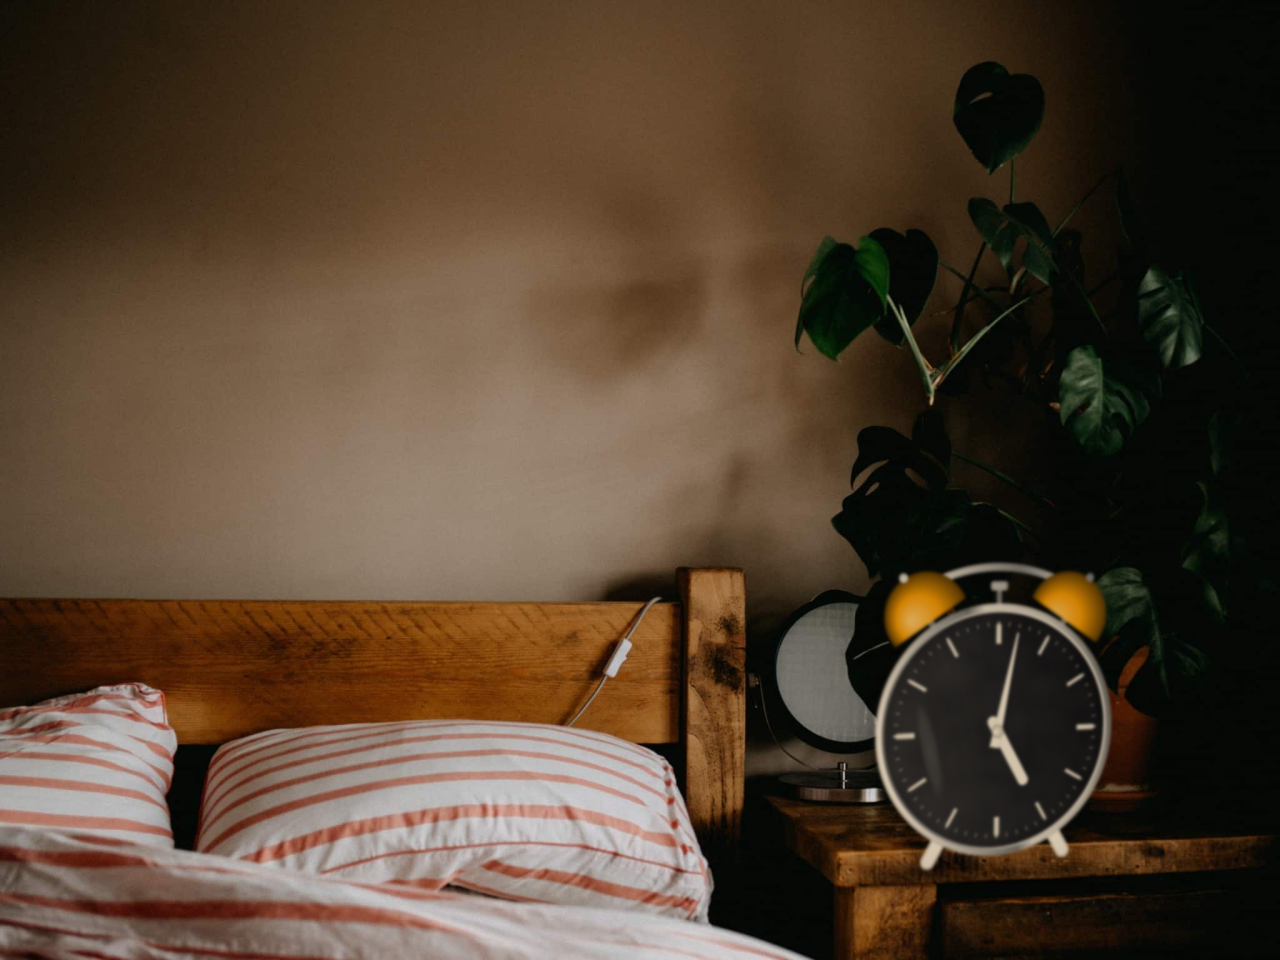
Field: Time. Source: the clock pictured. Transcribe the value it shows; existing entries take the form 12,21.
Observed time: 5,02
